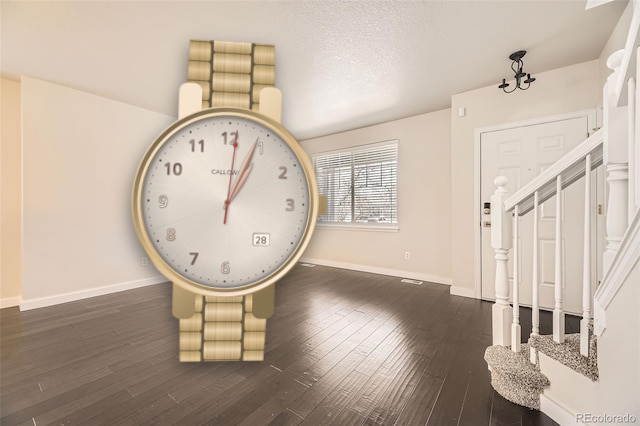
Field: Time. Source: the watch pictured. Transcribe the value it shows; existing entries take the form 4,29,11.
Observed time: 1,04,01
